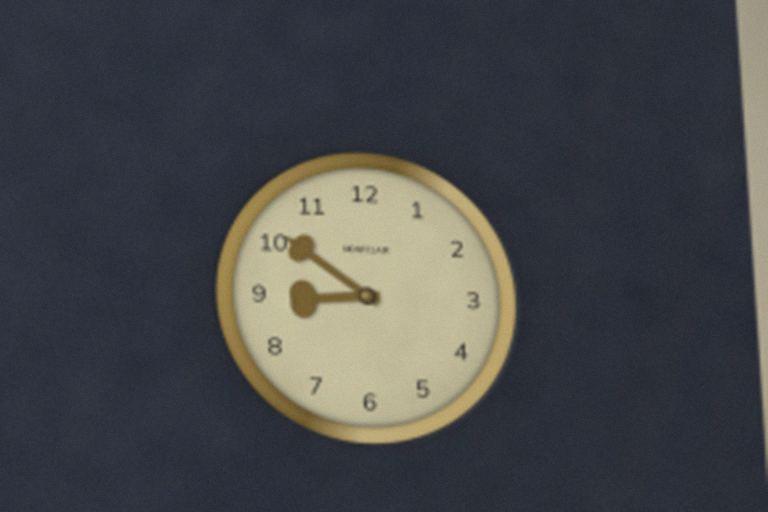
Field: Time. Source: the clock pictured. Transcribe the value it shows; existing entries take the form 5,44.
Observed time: 8,51
